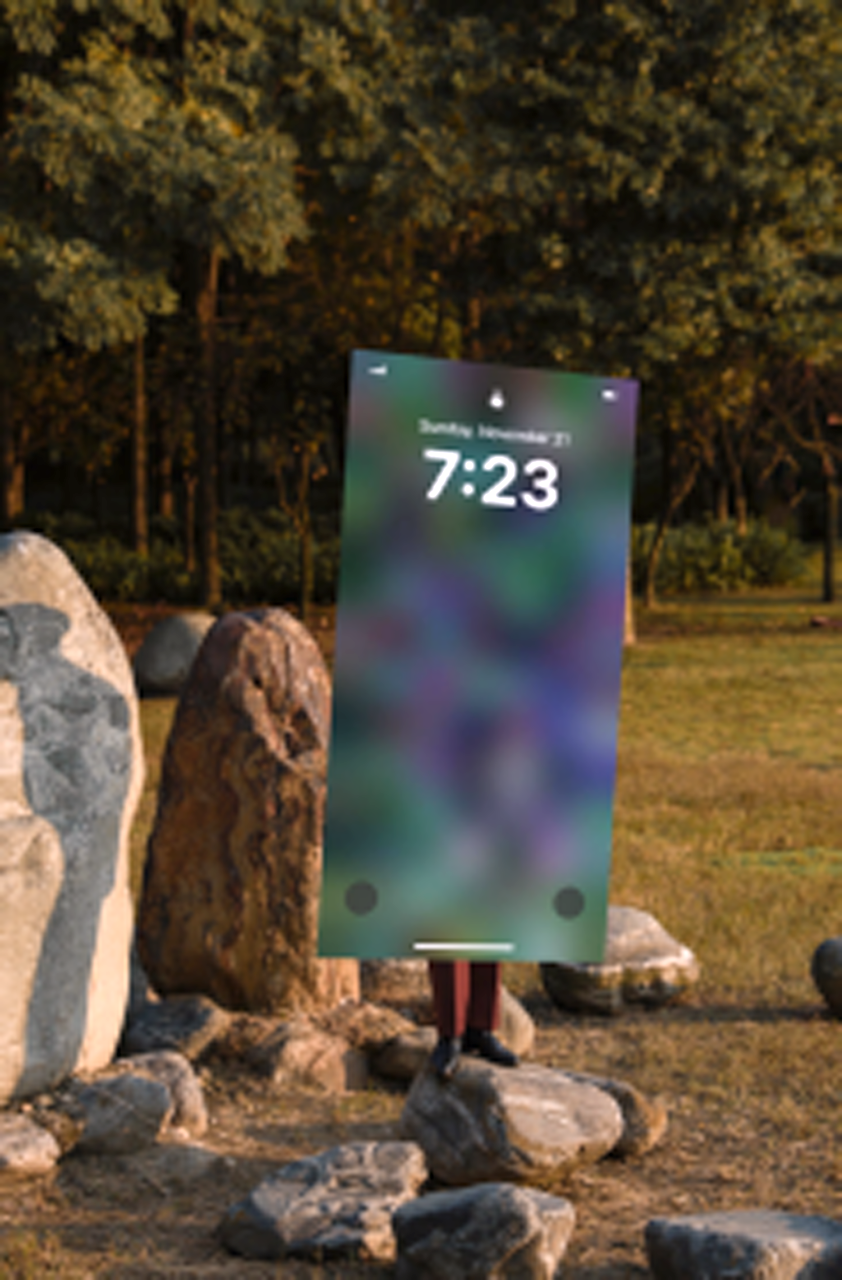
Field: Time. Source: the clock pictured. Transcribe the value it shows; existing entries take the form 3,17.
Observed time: 7,23
